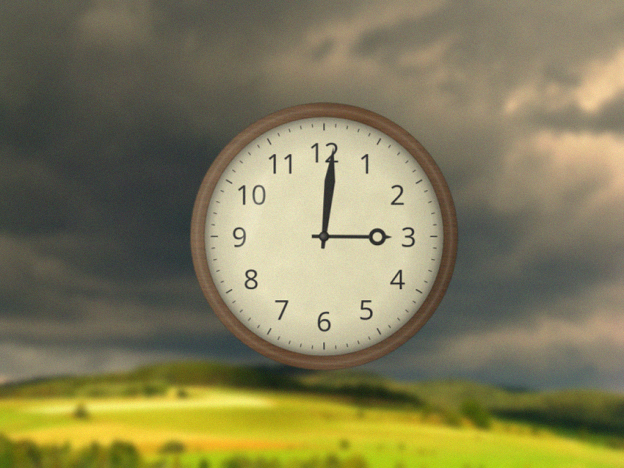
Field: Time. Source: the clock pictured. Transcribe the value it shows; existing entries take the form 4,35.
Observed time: 3,01
